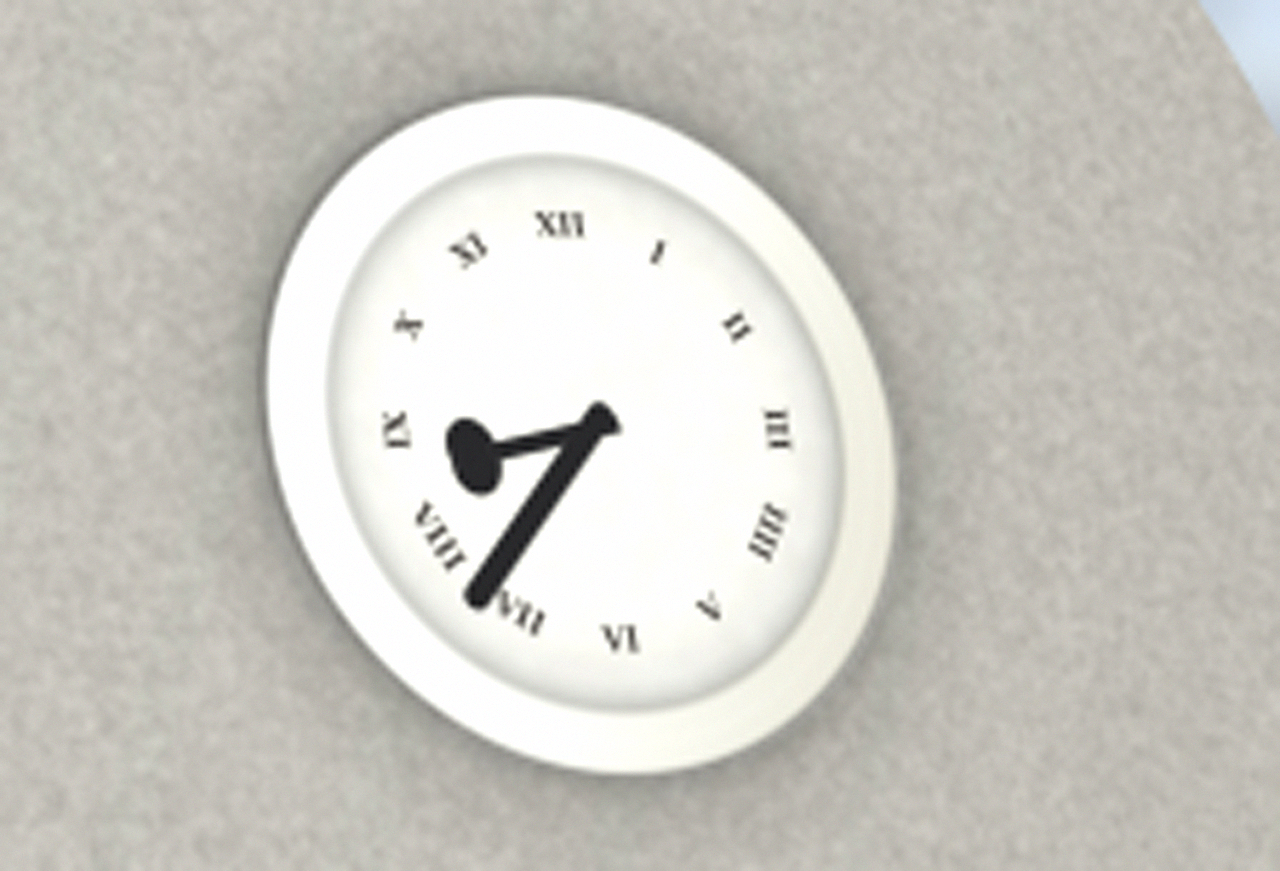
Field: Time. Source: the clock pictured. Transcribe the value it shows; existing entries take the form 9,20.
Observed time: 8,37
